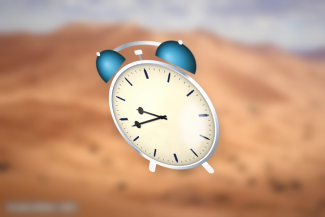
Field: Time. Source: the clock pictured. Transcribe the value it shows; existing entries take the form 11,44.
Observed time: 9,43
